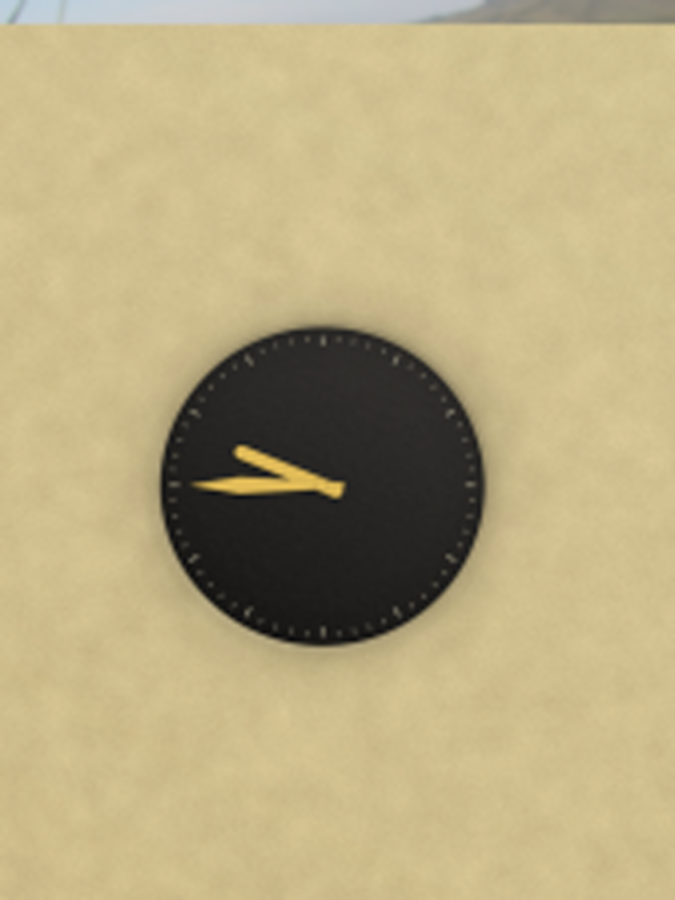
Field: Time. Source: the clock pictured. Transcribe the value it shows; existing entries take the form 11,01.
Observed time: 9,45
